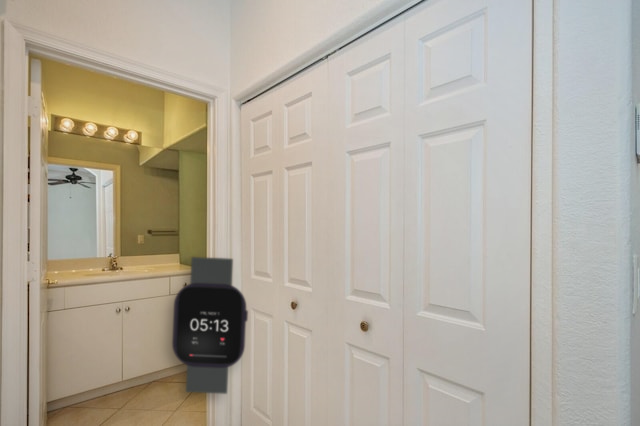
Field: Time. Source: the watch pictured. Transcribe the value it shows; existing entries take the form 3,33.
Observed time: 5,13
